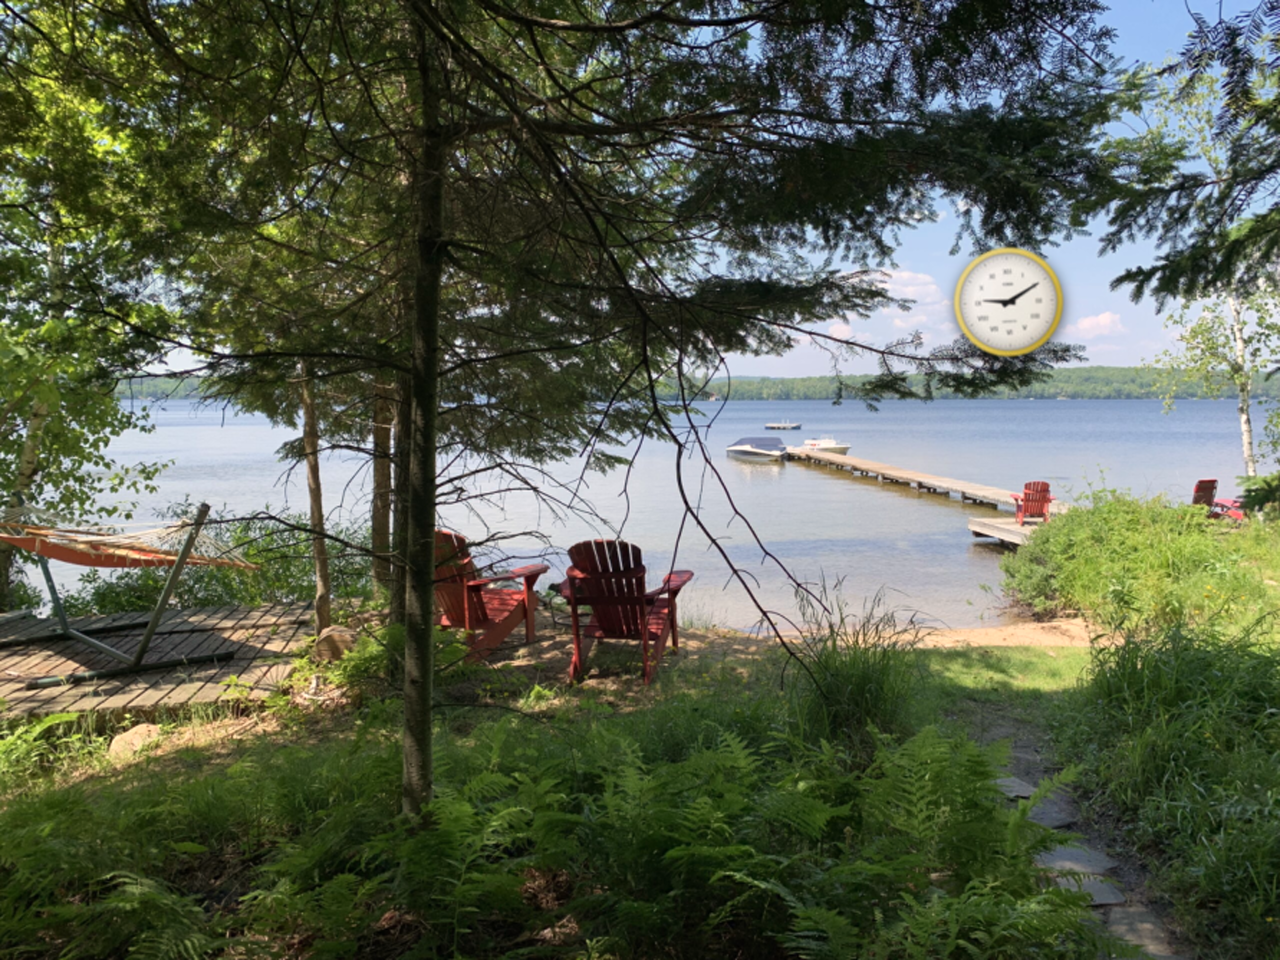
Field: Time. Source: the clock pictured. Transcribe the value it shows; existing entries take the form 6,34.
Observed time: 9,10
